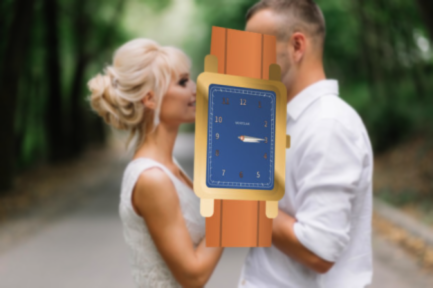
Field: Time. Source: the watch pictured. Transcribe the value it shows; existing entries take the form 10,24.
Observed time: 3,15
